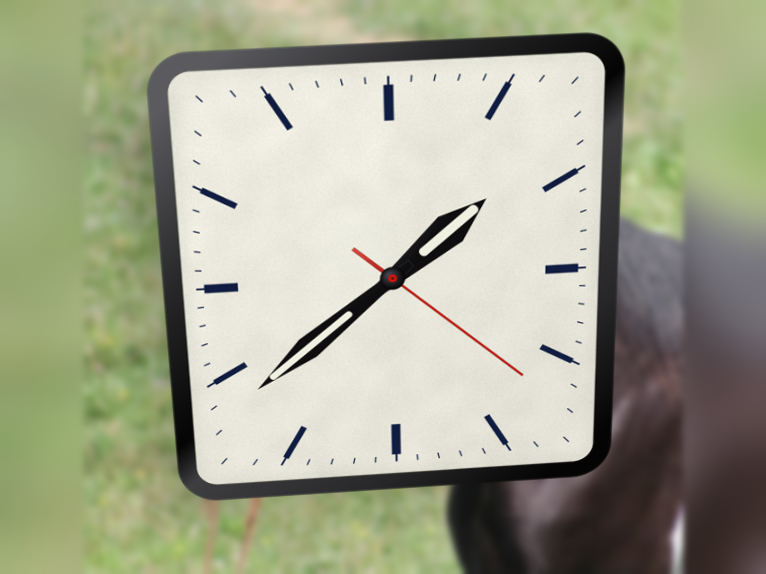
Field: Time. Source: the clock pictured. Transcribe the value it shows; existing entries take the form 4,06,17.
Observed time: 1,38,22
